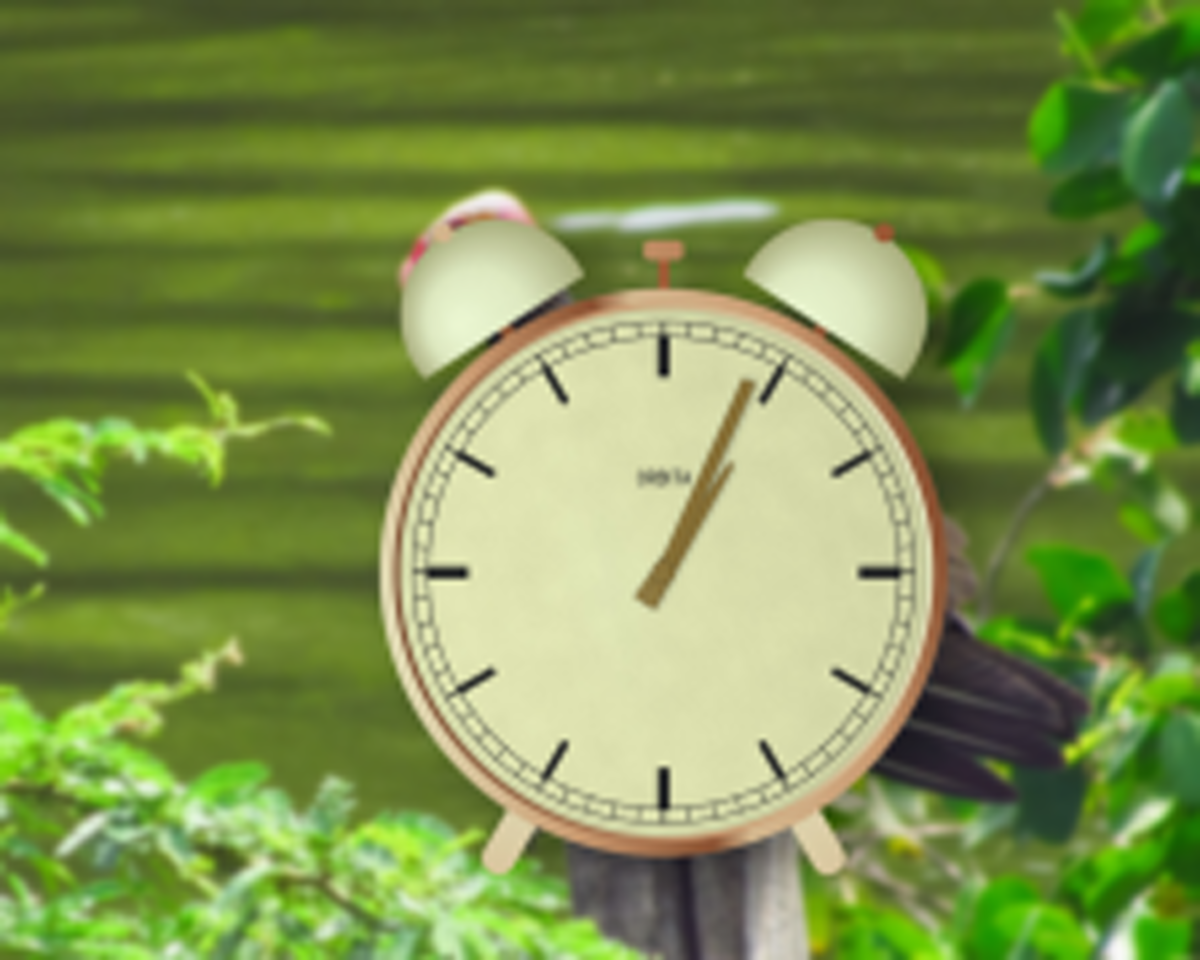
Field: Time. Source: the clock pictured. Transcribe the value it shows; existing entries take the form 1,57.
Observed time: 1,04
